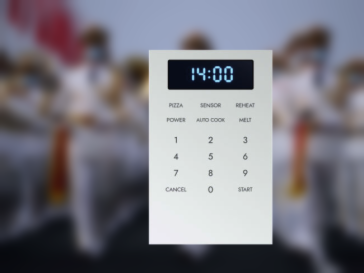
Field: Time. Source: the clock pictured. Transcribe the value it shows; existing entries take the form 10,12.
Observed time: 14,00
